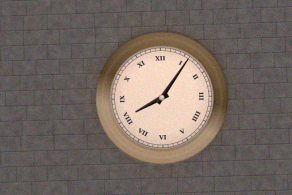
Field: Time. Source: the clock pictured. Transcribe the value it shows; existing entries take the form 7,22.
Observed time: 8,06
